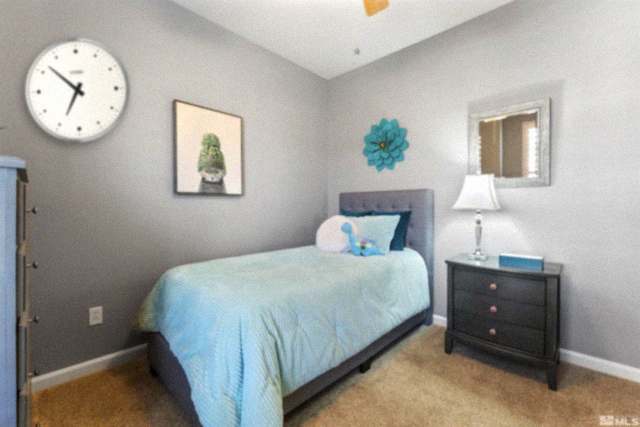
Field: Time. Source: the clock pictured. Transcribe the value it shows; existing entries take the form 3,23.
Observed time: 6,52
